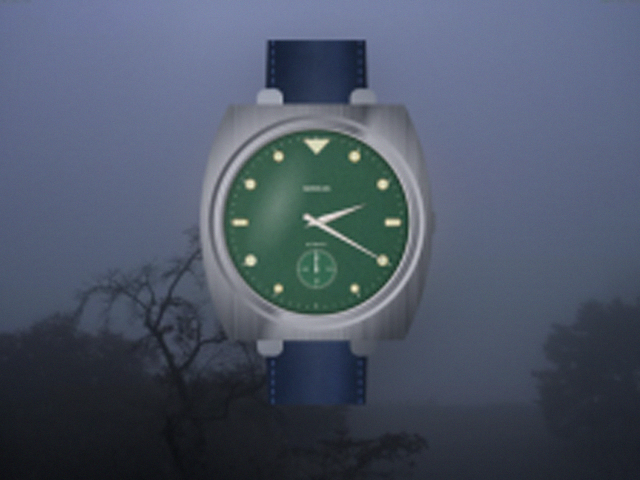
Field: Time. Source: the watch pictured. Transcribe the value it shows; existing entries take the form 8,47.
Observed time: 2,20
